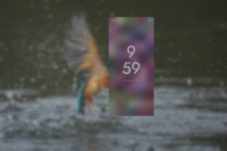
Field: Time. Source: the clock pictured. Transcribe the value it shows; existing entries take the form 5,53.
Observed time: 9,59
